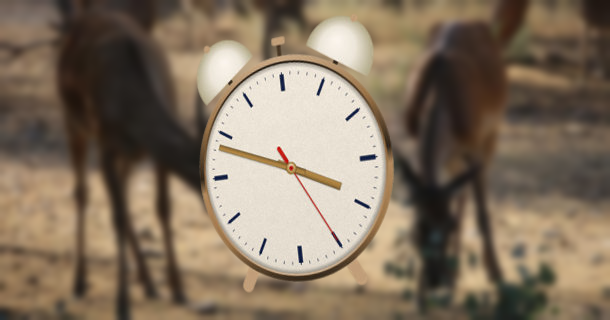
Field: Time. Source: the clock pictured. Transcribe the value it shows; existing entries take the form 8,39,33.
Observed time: 3,48,25
